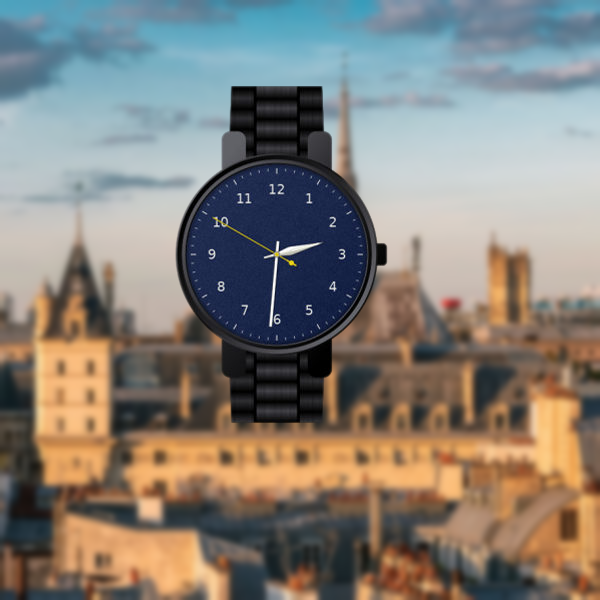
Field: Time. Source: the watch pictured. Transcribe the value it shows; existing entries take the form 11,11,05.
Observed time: 2,30,50
